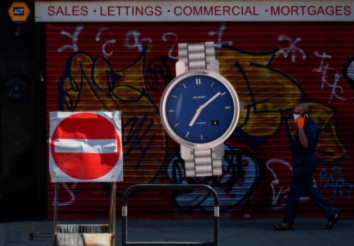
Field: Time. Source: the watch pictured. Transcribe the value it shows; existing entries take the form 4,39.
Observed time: 7,09
